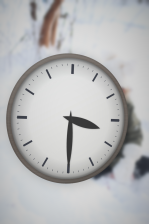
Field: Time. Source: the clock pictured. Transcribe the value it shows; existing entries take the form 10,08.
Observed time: 3,30
